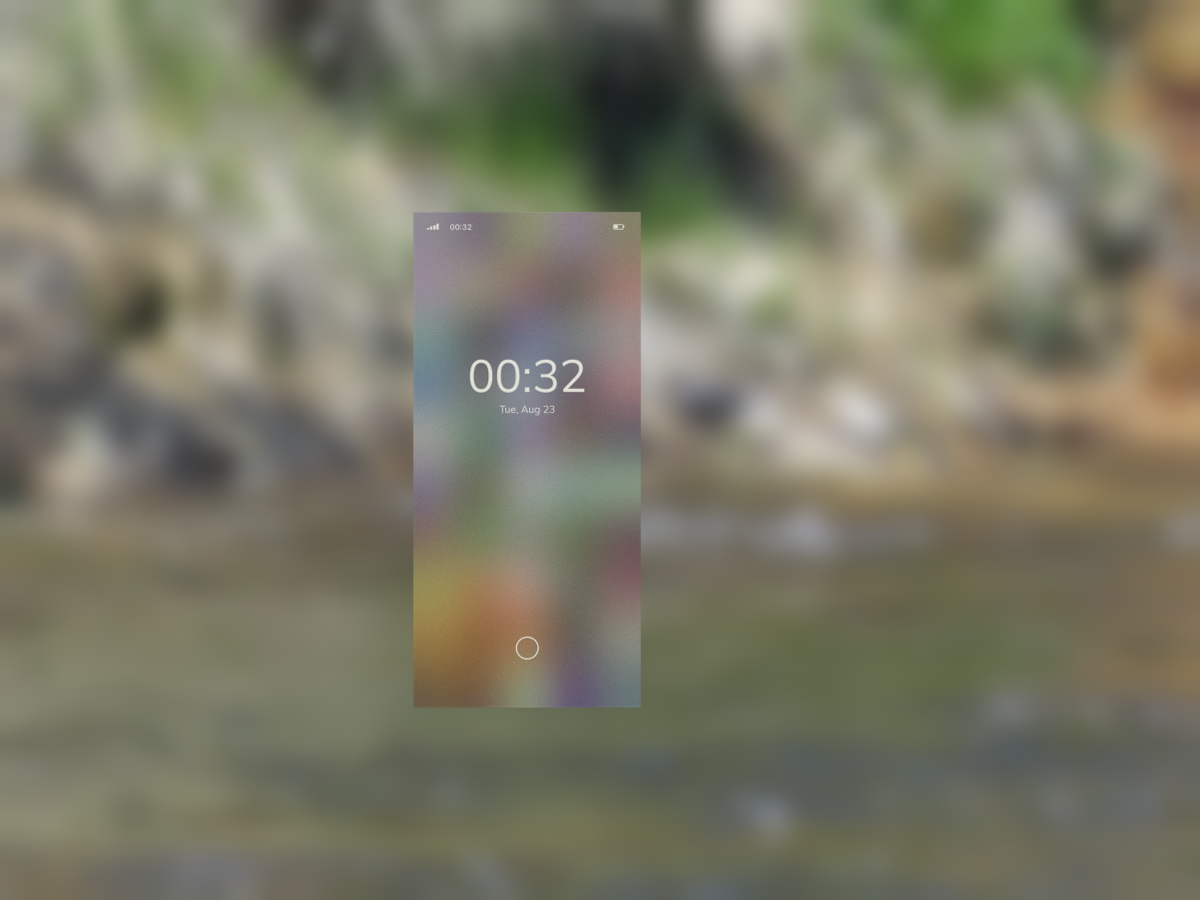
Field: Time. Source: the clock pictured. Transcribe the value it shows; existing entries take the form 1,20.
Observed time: 0,32
